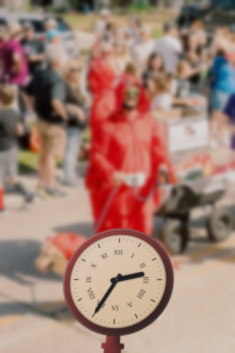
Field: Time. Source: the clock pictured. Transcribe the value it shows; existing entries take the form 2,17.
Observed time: 2,35
